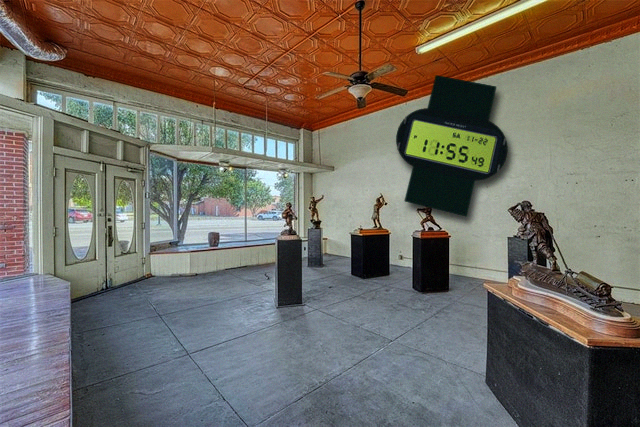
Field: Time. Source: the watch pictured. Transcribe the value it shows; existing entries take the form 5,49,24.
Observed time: 11,55,49
